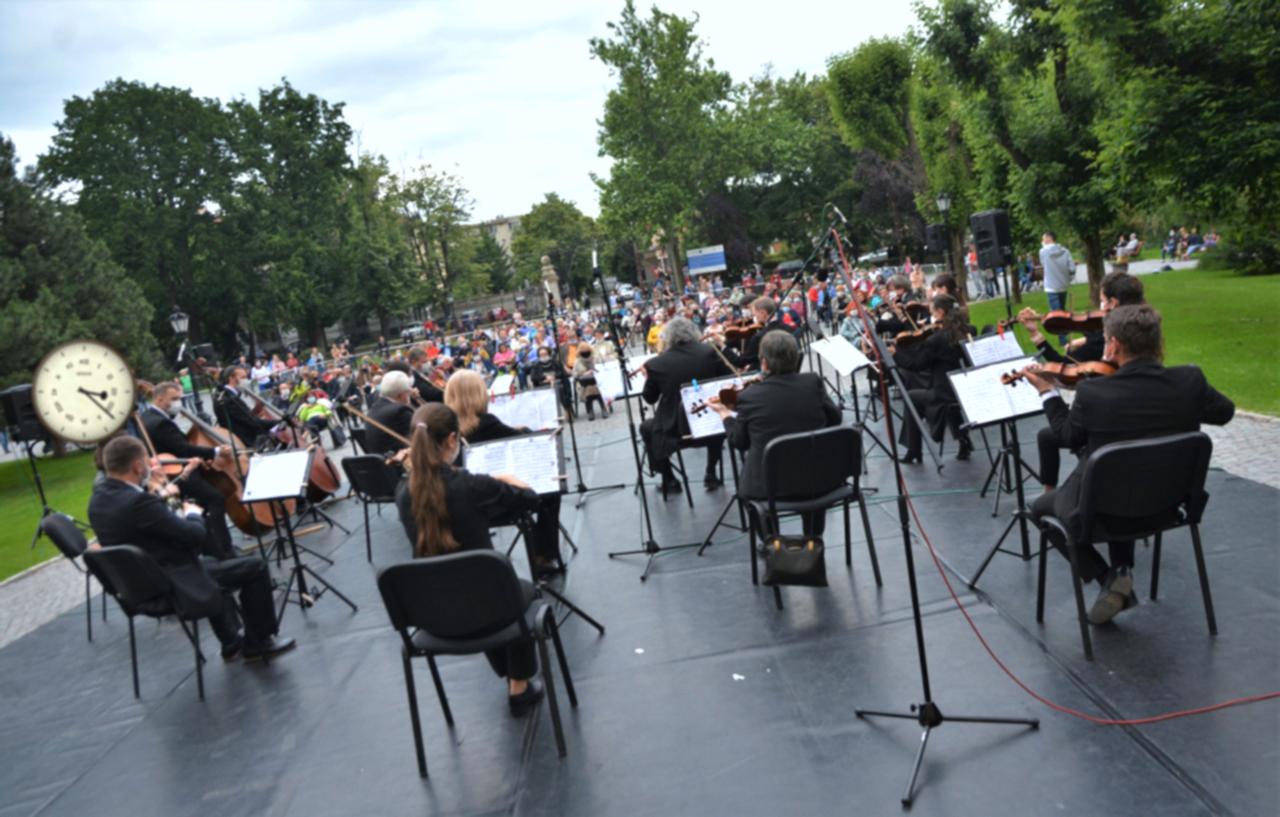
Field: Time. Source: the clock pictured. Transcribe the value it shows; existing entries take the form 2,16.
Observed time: 3,22
